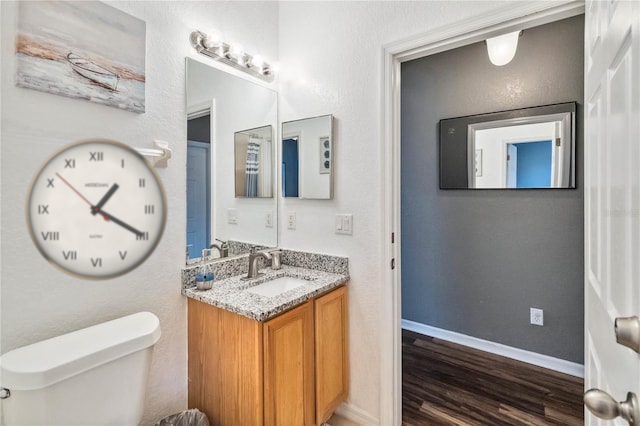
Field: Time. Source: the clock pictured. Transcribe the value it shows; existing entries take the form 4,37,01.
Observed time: 1,19,52
